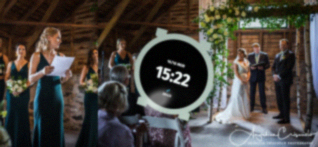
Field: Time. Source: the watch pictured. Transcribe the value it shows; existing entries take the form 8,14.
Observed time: 15,22
